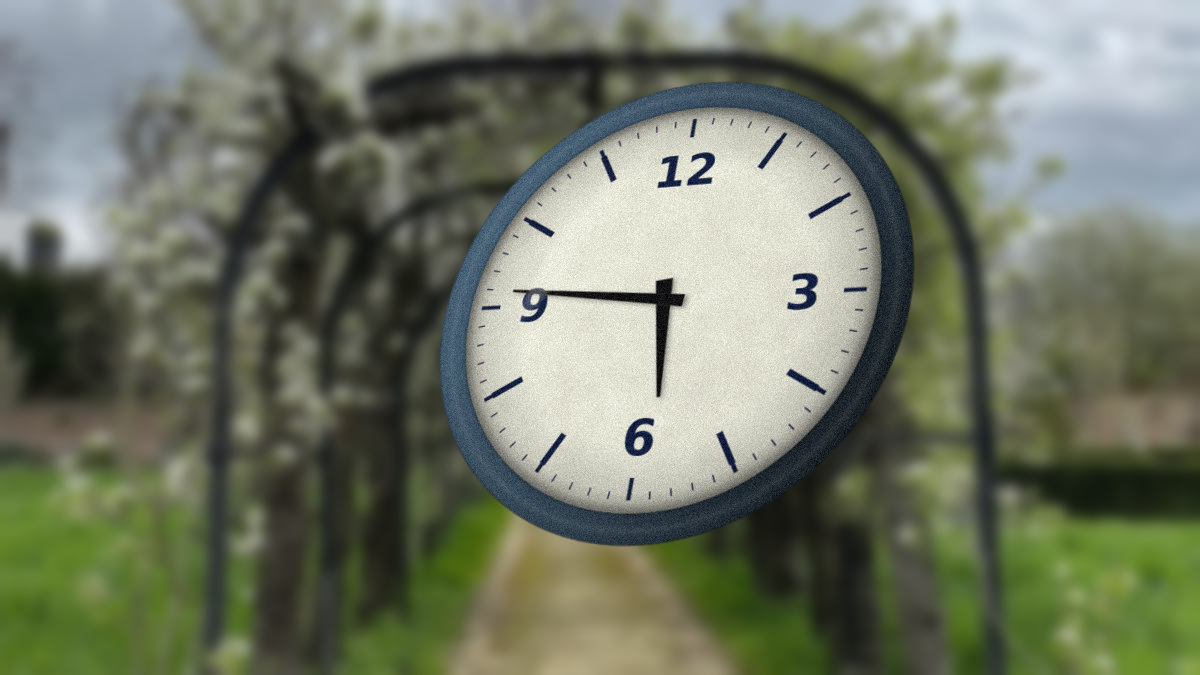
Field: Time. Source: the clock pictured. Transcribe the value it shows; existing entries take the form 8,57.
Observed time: 5,46
